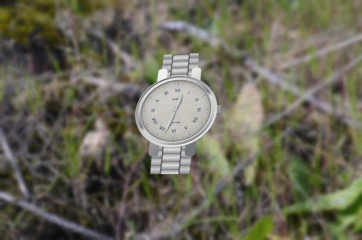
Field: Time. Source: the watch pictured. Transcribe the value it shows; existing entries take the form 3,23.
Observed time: 12,33
